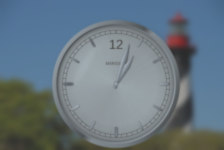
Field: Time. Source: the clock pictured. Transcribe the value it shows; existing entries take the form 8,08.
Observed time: 1,03
